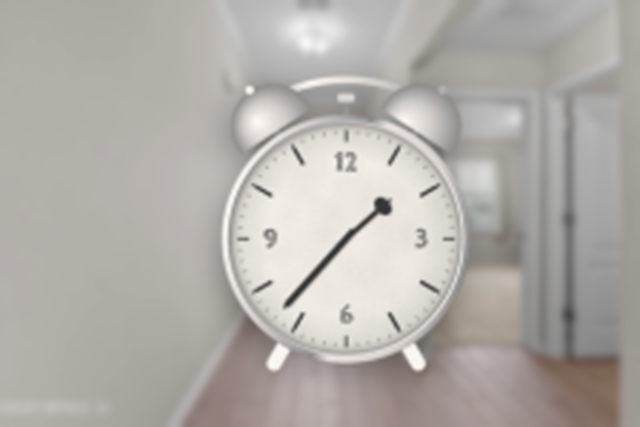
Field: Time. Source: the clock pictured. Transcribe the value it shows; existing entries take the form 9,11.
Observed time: 1,37
